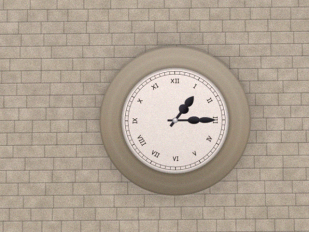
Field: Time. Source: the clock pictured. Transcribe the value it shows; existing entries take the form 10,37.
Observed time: 1,15
